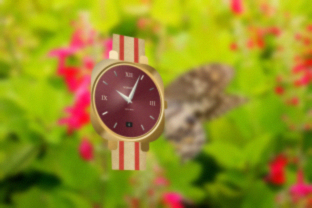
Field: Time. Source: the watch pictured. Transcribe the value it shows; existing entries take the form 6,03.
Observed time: 10,04
